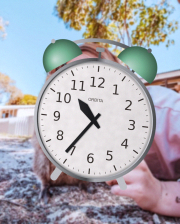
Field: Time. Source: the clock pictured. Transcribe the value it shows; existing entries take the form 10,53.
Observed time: 10,36
